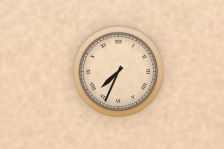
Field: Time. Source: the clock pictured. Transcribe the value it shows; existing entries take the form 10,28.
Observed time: 7,34
